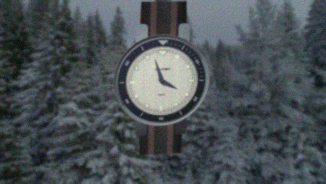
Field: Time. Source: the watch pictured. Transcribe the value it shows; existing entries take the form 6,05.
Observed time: 3,57
